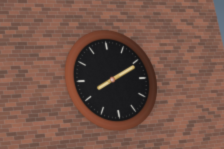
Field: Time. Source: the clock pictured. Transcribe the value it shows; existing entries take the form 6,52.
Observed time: 8,11
